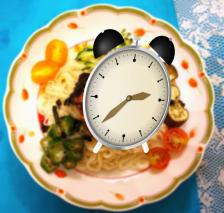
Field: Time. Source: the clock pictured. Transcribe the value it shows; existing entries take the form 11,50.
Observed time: 2,38
